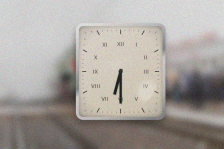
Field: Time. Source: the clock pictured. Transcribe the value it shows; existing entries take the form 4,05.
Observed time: 6,30
